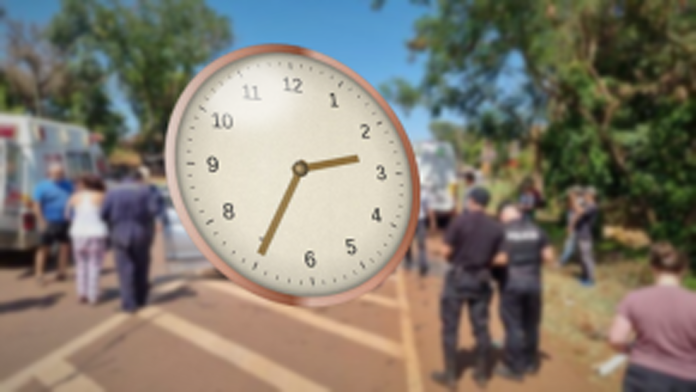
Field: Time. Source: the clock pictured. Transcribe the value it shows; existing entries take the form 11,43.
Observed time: 2,35
